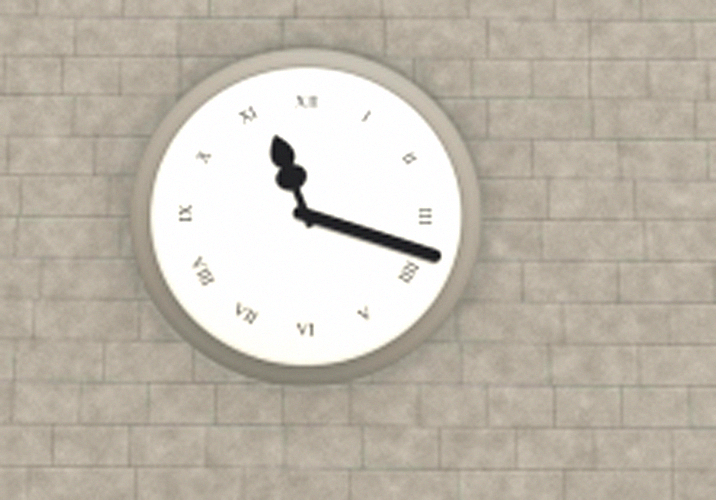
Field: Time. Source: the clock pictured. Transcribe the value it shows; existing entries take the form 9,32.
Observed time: 11,18
